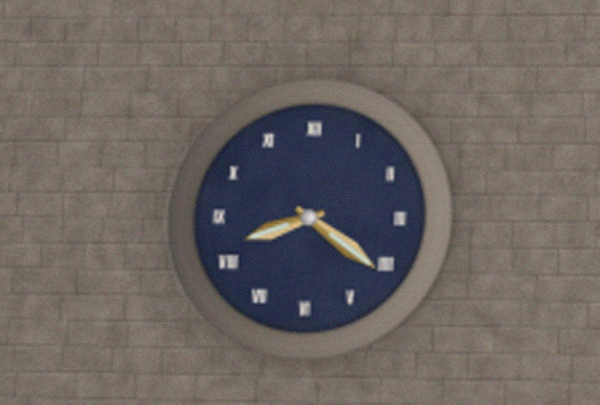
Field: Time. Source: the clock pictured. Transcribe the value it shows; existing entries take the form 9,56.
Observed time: 8,21
